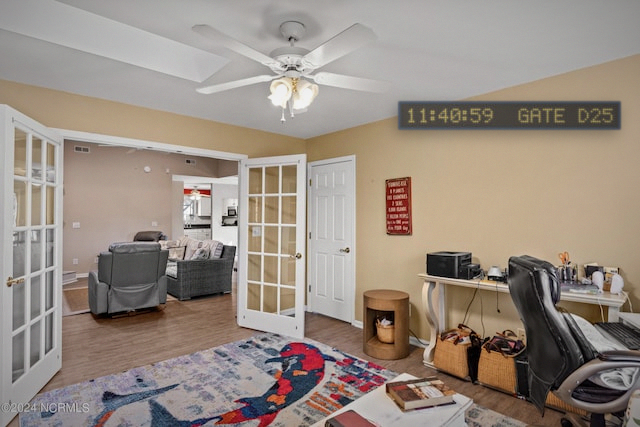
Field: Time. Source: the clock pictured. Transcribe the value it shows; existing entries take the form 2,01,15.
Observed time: 11,40,59
